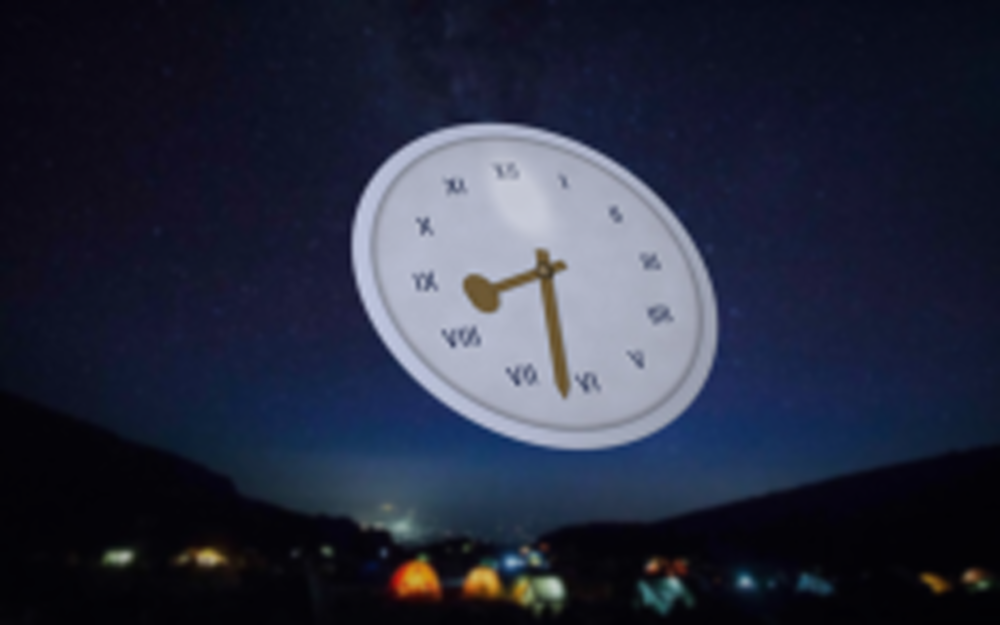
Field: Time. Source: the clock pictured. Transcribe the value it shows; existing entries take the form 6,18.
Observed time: 8,32
